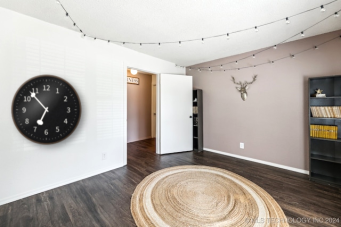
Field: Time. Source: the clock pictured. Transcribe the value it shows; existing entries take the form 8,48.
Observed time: 6,53
